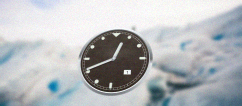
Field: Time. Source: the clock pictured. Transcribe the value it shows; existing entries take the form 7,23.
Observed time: 12,41
